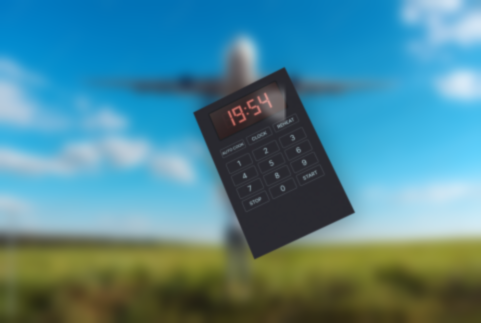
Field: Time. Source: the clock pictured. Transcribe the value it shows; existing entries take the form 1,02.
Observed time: 19,54
